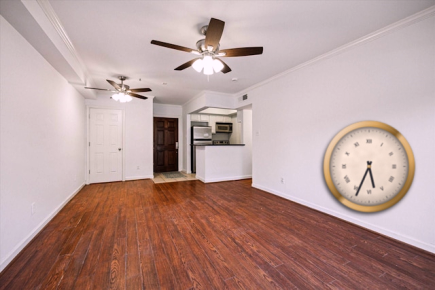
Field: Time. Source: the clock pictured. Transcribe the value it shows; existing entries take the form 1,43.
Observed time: 5,34
